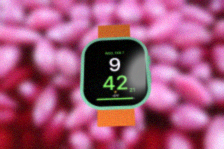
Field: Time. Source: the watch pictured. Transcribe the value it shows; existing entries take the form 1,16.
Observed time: 9,42
